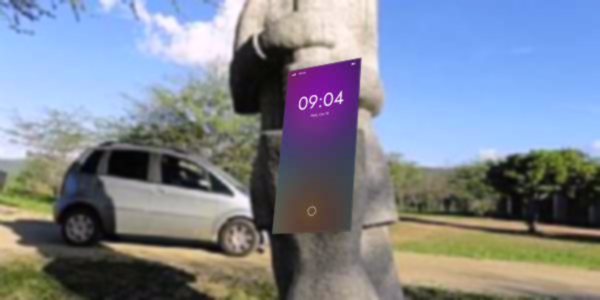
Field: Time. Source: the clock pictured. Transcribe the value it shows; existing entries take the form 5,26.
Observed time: 9,04
